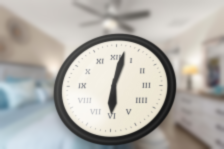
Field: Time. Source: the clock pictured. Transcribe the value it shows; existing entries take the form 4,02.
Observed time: 6,02
